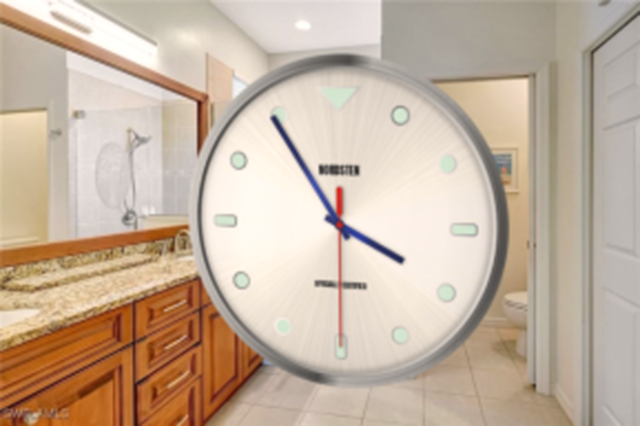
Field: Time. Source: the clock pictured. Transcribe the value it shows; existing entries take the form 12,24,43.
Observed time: 3,54,30
